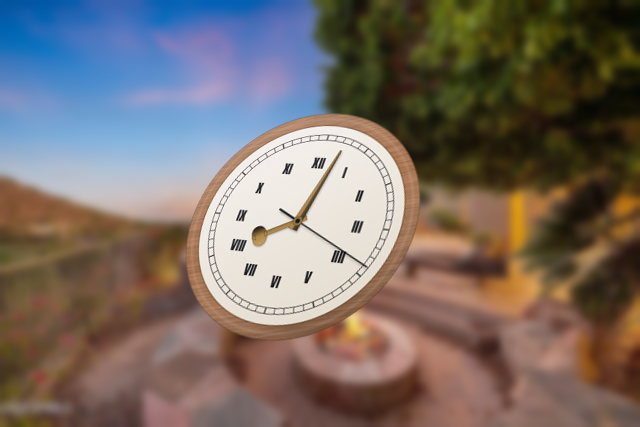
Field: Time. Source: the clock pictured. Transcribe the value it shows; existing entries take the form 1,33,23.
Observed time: 8,02,19
